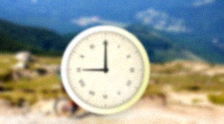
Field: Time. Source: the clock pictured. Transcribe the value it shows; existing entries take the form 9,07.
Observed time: 9,00
